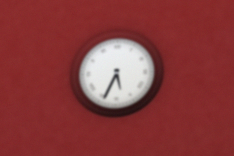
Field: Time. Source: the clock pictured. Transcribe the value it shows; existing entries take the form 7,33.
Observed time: 5,34
